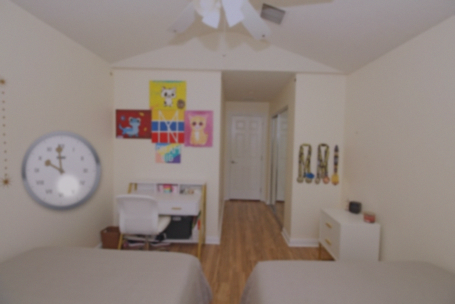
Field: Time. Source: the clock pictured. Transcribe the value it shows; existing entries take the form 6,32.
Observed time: 9,59
